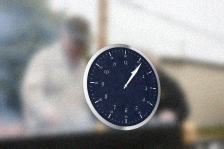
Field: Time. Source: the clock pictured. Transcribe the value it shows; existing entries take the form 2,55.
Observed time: 1,06
